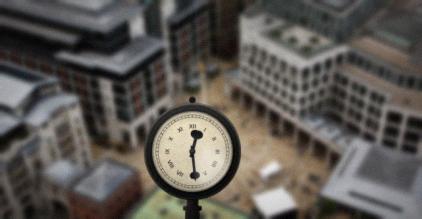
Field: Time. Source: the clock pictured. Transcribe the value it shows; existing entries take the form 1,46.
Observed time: 12,29
